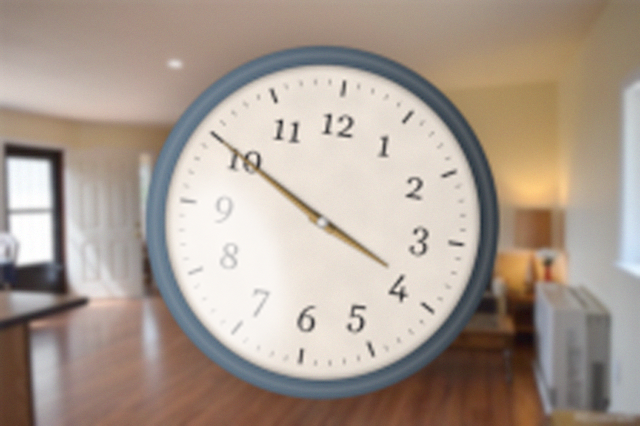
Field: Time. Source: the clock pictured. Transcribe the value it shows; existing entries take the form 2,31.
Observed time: 3,50
